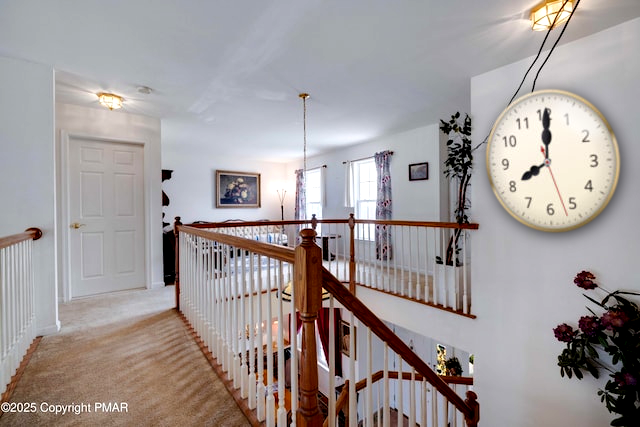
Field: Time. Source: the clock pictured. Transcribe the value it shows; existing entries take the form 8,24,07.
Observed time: 8,00,27
